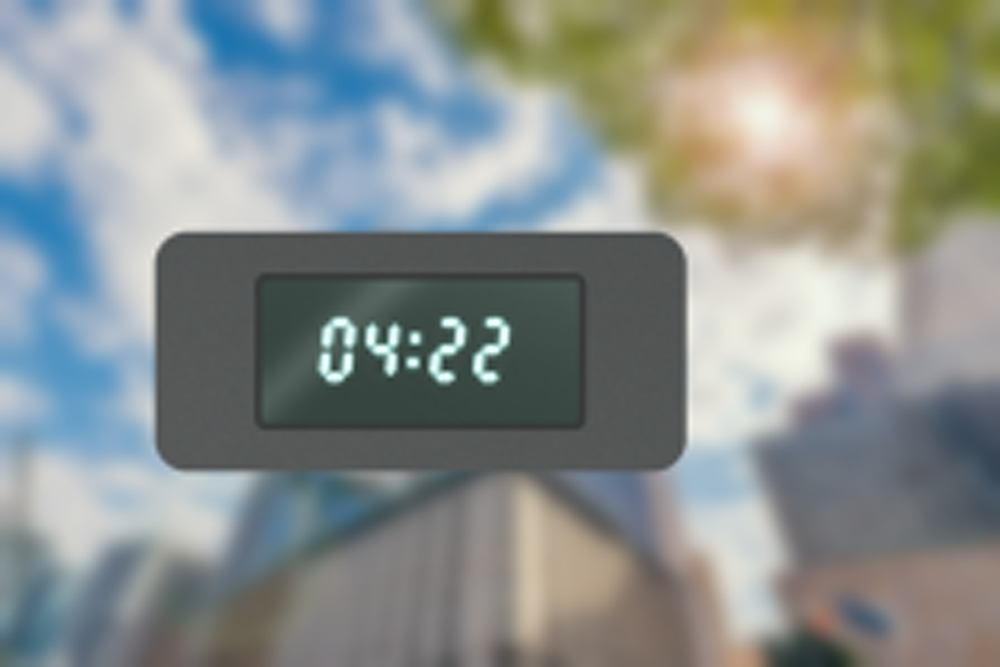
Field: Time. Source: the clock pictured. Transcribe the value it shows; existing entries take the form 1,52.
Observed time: 4,22
